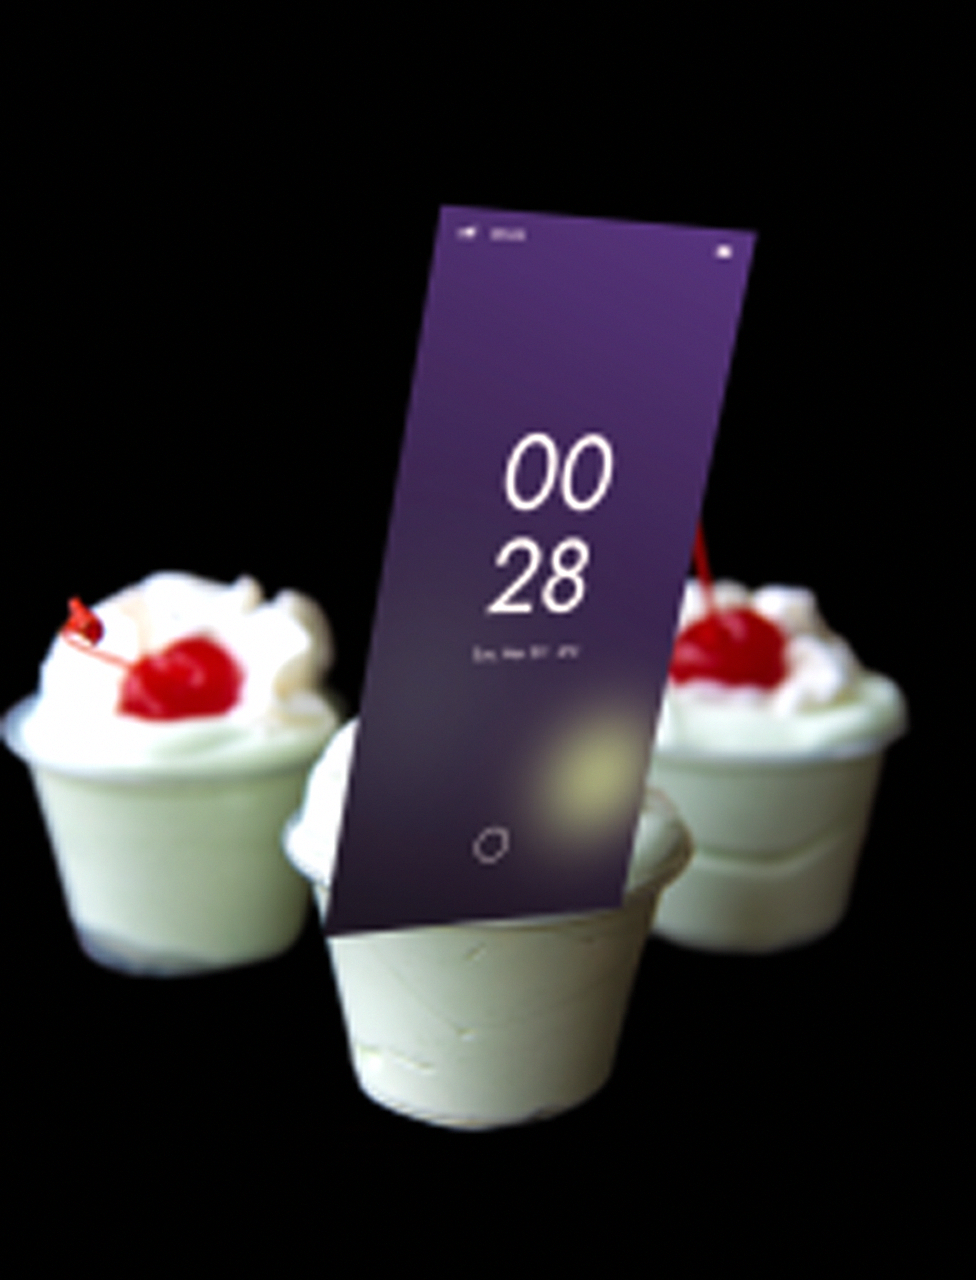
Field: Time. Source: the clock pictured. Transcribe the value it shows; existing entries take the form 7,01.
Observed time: 0,28
